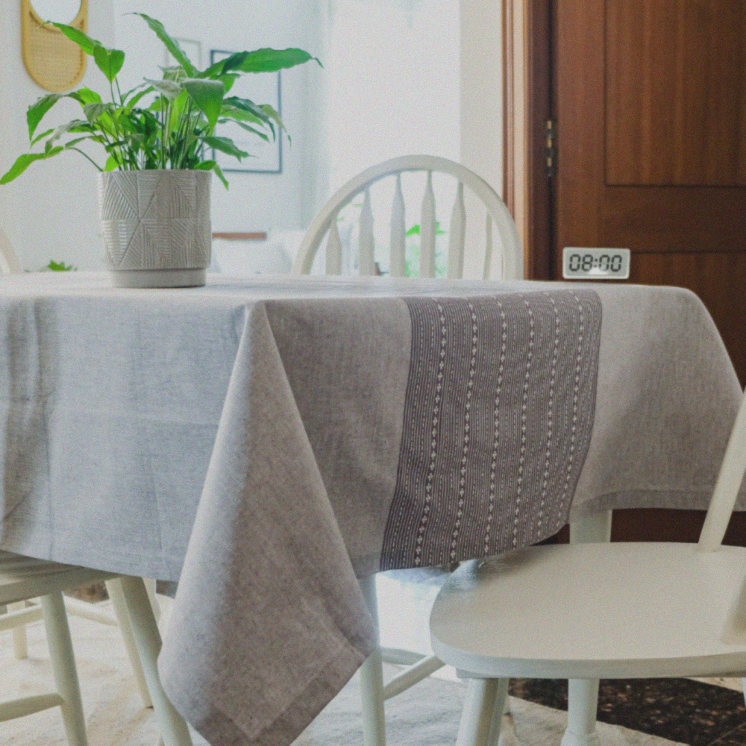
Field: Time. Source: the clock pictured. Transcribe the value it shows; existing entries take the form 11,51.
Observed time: 8,00
